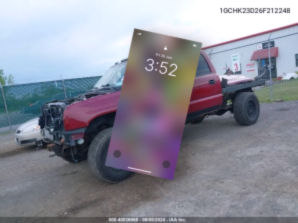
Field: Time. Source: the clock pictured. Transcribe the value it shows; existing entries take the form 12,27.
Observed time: 3,52
